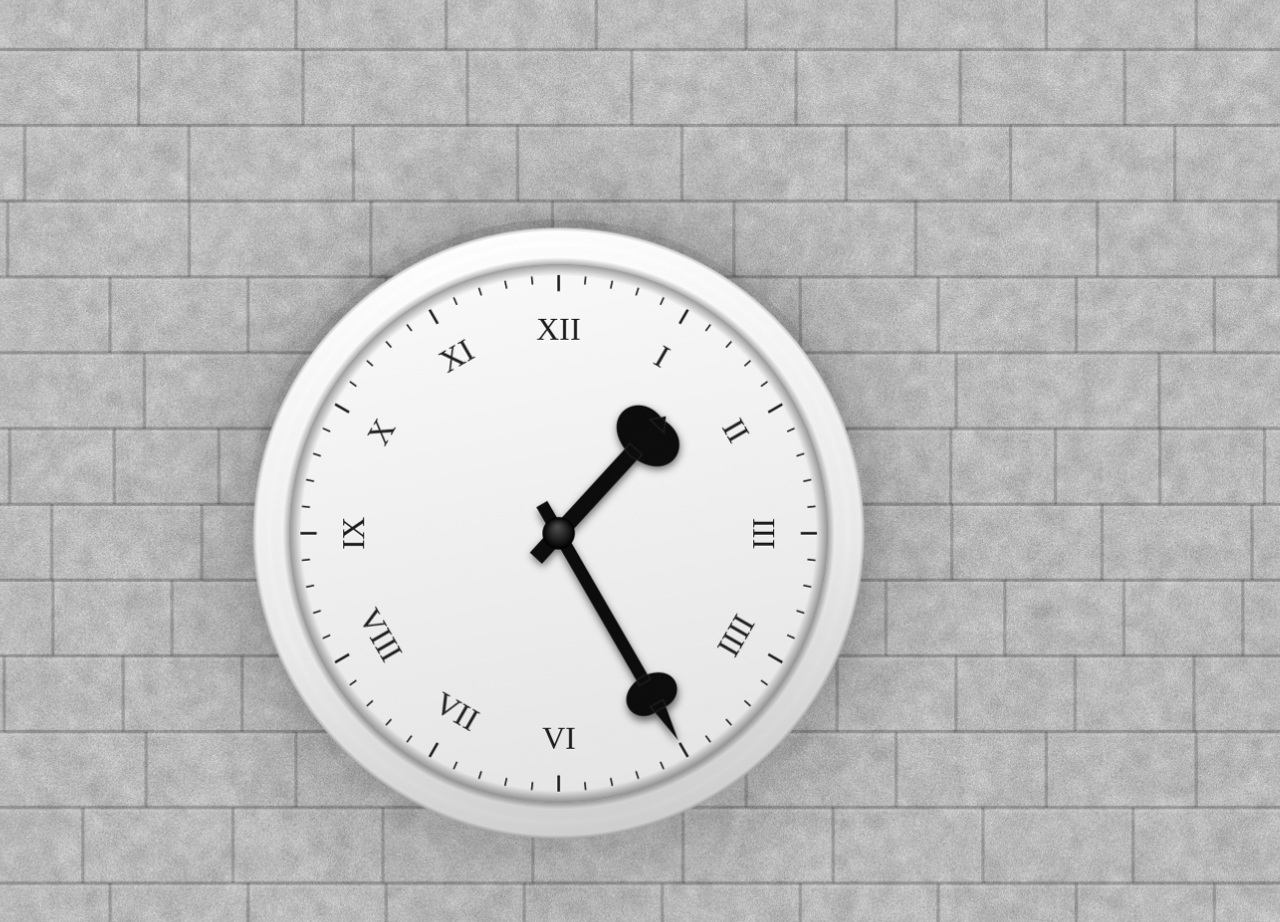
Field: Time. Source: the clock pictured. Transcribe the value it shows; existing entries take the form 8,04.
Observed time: 1,25
